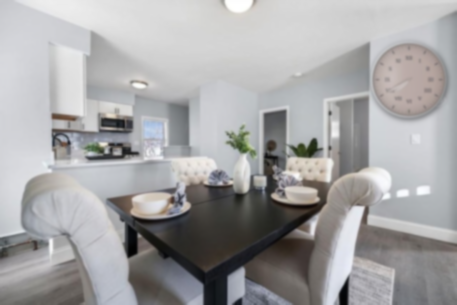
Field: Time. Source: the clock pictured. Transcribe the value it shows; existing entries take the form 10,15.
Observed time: 7,40
